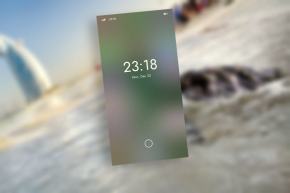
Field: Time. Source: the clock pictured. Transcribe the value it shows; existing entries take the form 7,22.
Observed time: 23,18
